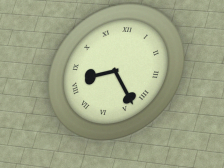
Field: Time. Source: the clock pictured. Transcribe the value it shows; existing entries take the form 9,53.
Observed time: 8,23
